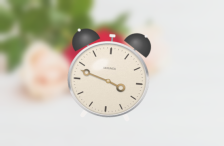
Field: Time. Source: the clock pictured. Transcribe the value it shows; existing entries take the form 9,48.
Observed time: 3,48
